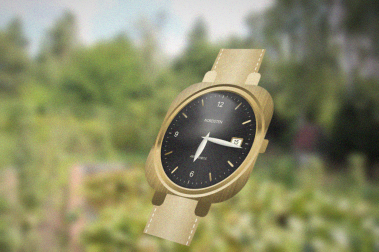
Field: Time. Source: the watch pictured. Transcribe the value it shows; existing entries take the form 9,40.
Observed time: 6,16
